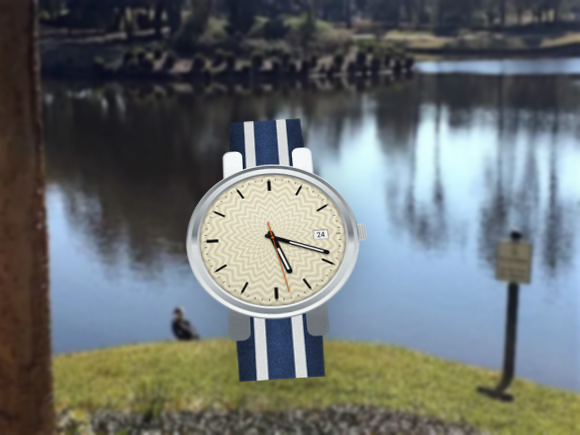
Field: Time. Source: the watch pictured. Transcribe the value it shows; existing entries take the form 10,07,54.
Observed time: 5,18,28
